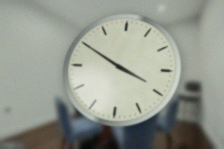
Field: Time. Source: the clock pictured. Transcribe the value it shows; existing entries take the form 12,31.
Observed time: 3,50
